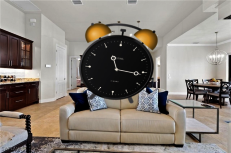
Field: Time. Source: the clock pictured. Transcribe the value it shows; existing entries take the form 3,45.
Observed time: 11,16
